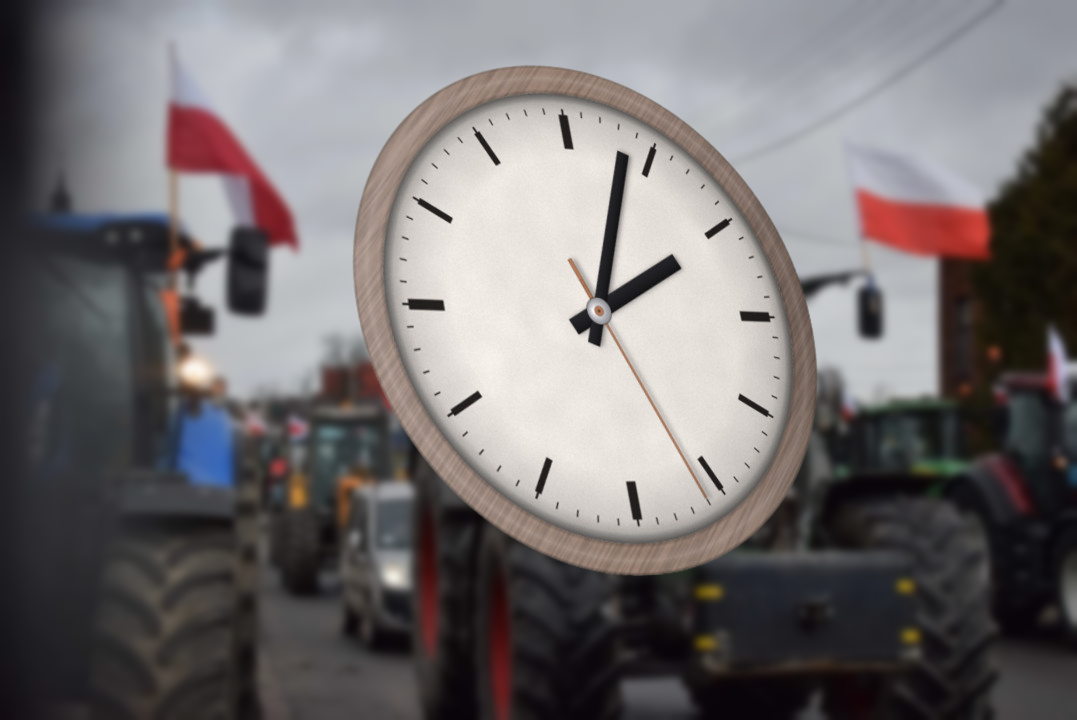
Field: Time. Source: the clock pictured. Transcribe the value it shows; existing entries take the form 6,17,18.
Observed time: 2,03,26
